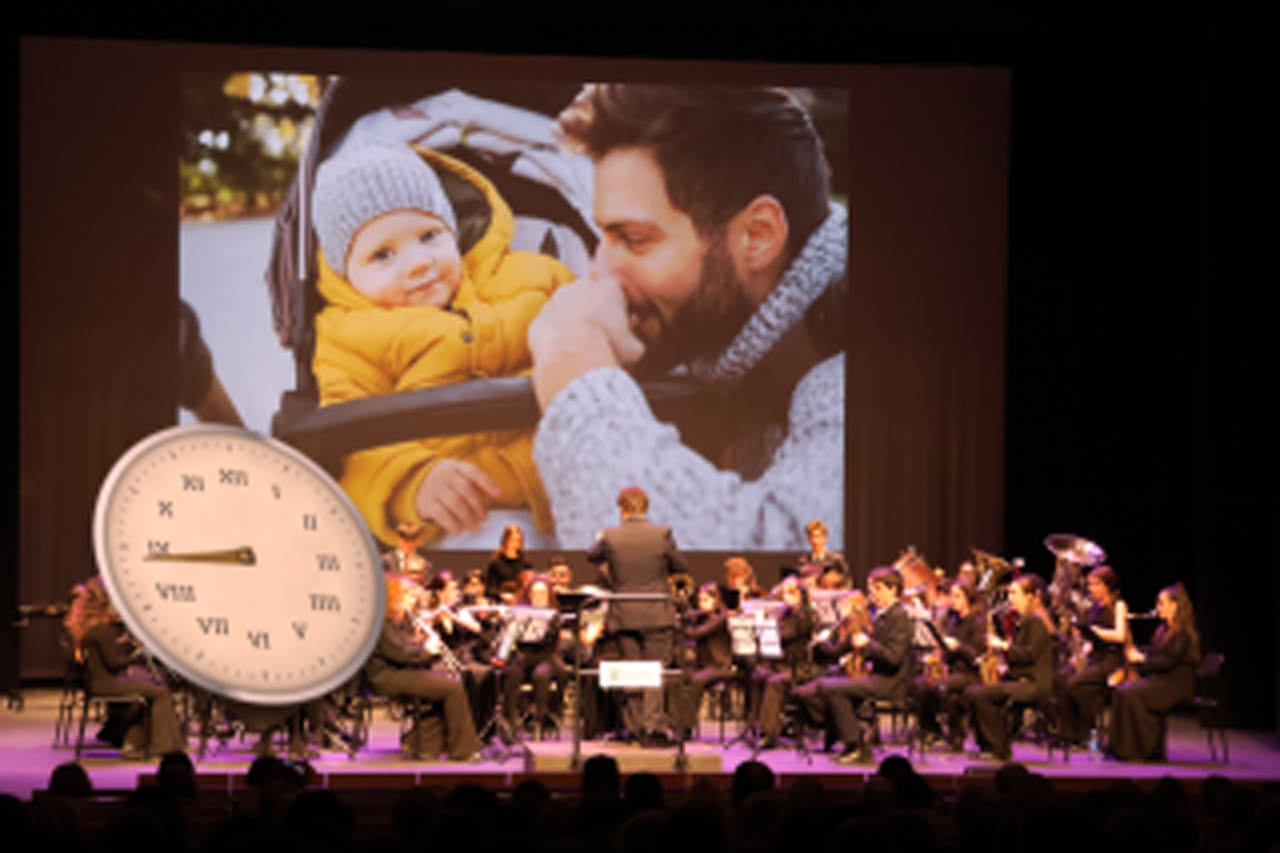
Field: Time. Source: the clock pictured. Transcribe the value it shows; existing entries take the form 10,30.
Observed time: 8,44
